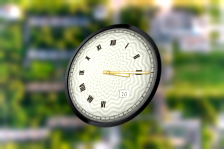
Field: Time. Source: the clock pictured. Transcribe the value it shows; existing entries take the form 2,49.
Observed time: 3,15
